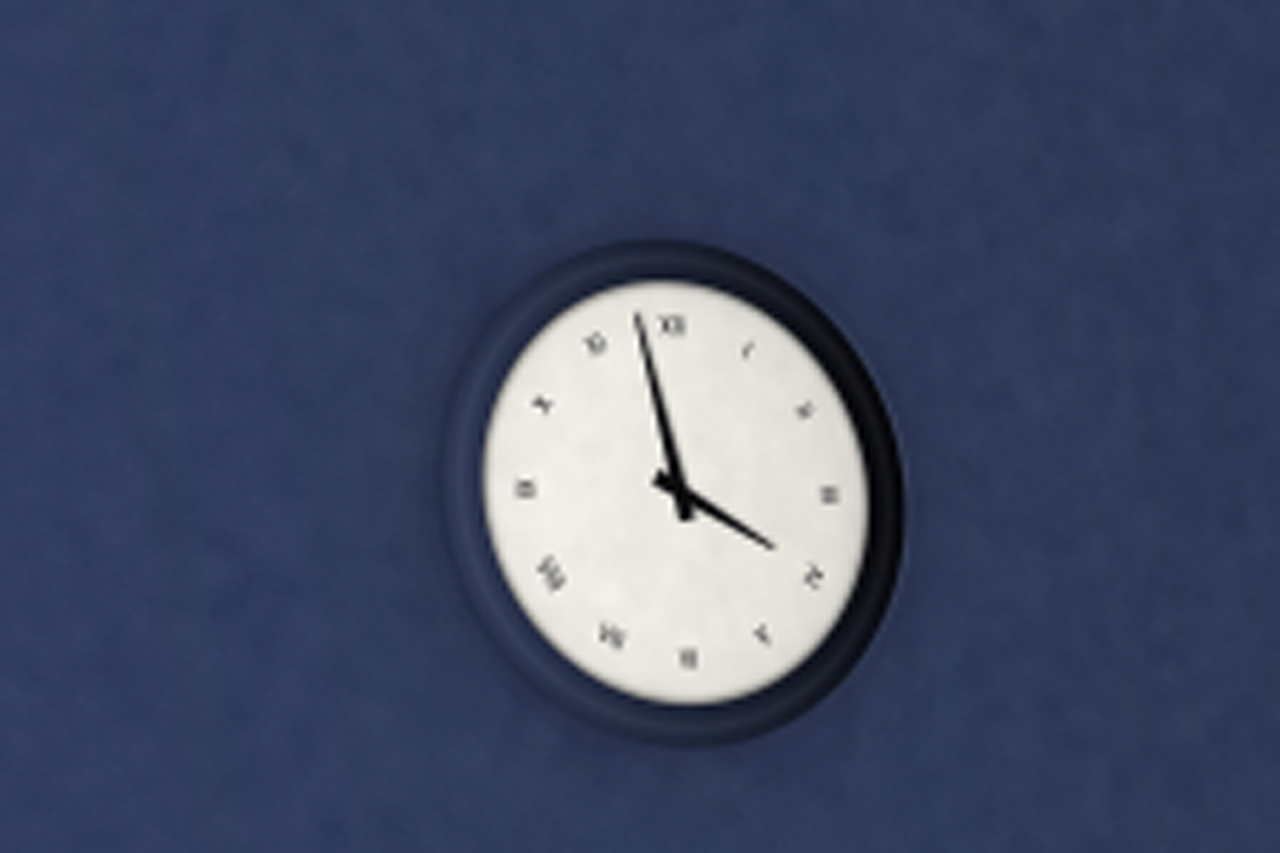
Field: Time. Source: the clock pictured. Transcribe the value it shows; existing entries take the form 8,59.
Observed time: 3,58
